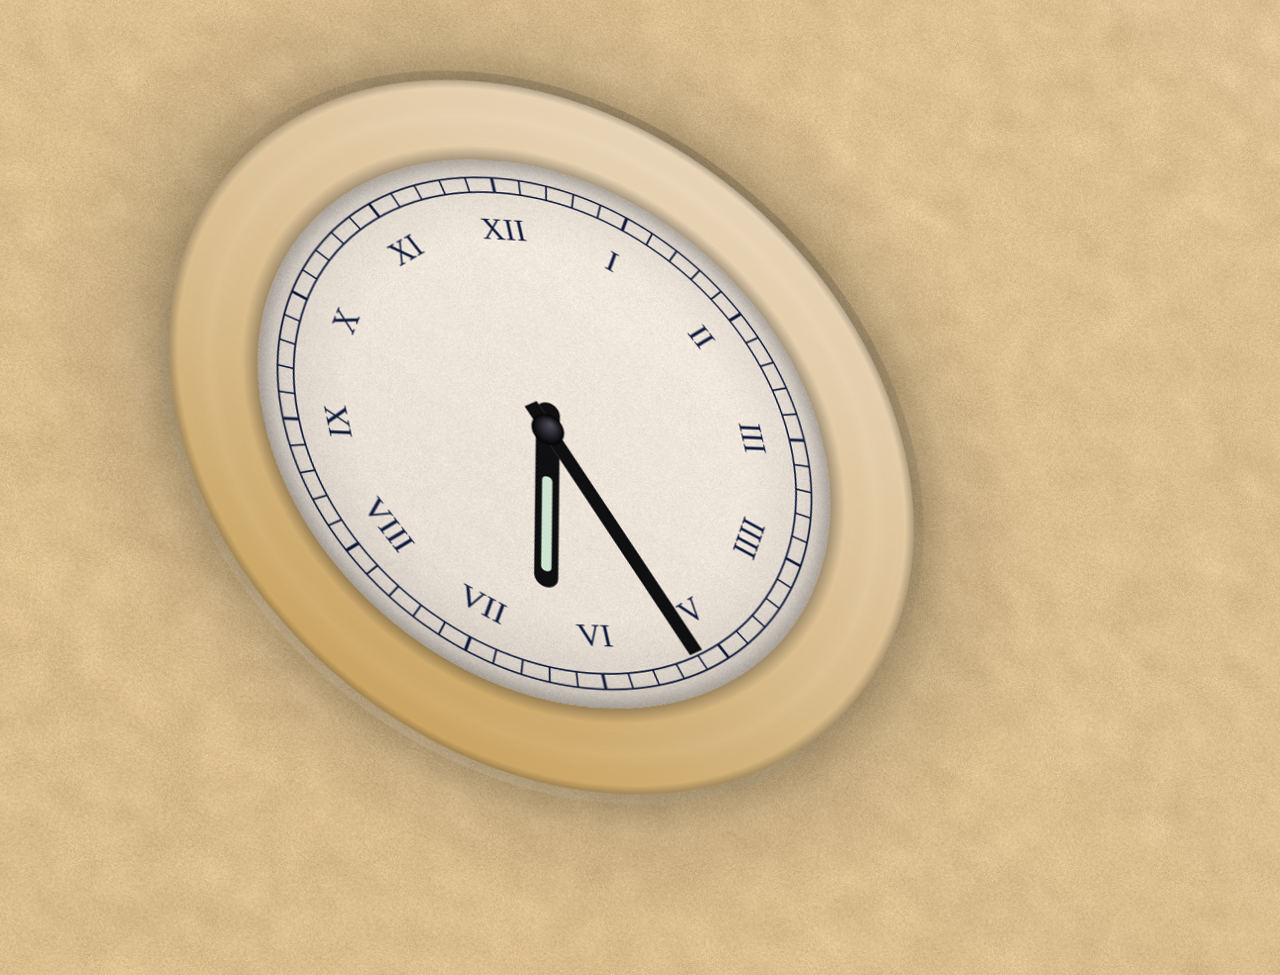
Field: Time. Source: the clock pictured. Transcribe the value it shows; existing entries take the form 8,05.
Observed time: 6,26
